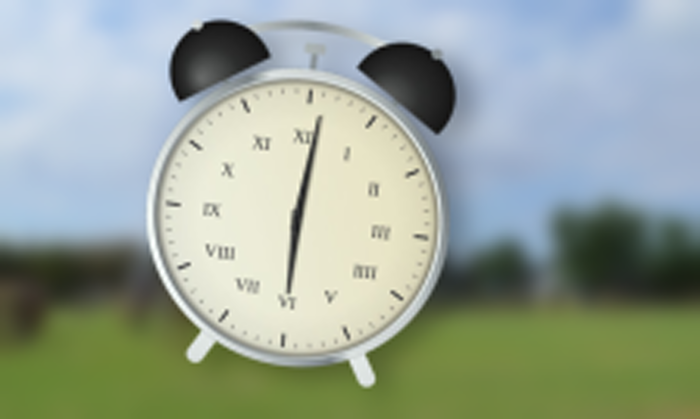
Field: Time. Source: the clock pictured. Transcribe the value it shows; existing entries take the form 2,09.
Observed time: 6,01
